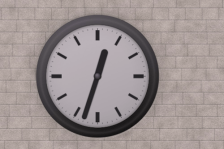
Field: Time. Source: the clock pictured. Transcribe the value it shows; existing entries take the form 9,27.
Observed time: 12,33
